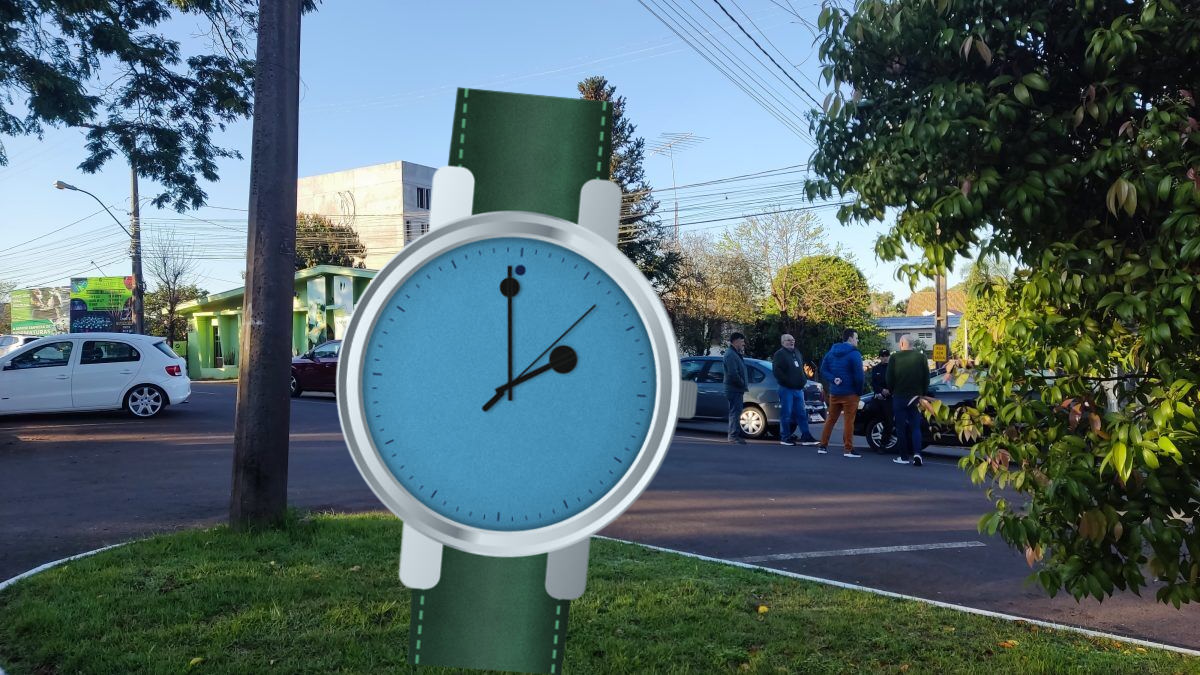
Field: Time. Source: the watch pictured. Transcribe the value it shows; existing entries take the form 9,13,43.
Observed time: 1,59,07
